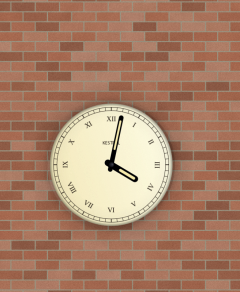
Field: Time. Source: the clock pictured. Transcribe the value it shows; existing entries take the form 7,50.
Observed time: 4,02
